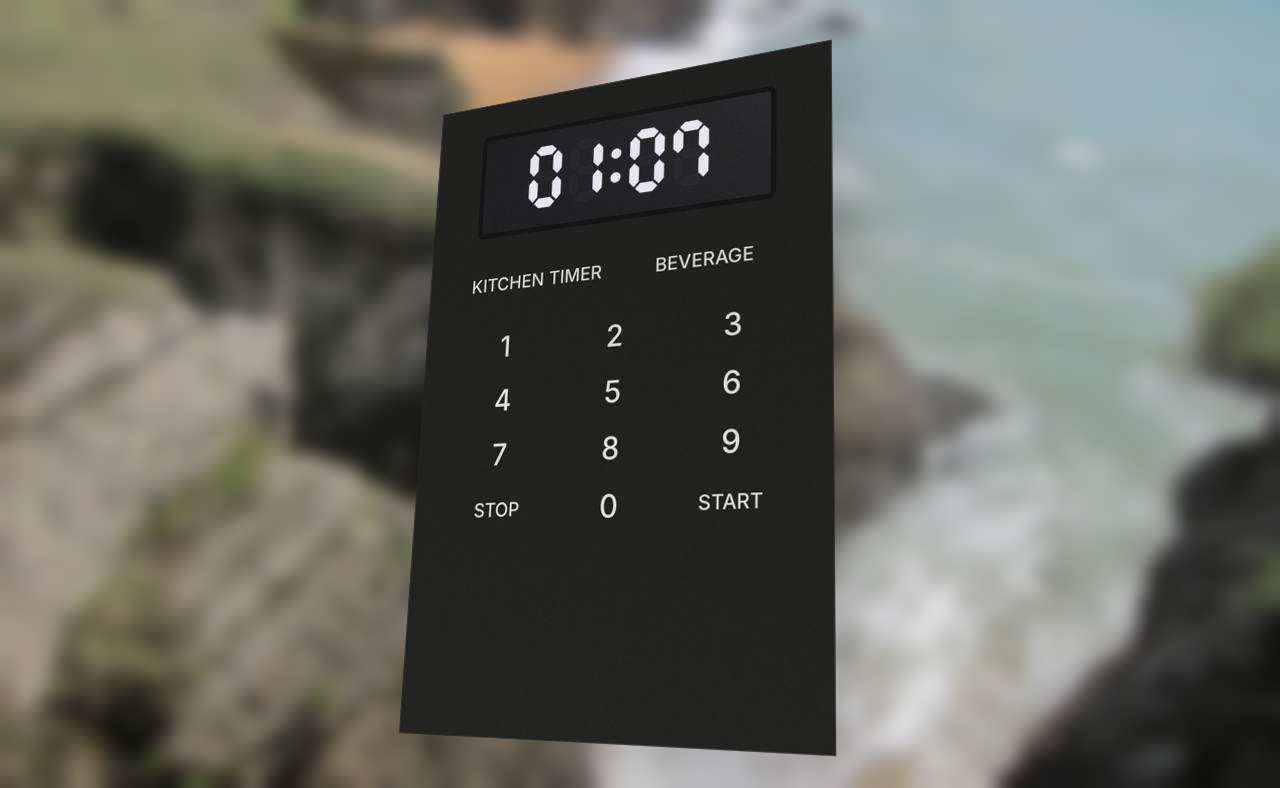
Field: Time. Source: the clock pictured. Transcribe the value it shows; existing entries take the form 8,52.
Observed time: 1,07
